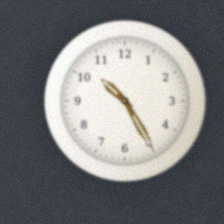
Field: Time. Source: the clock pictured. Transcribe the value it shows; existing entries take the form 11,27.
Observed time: 10,25
